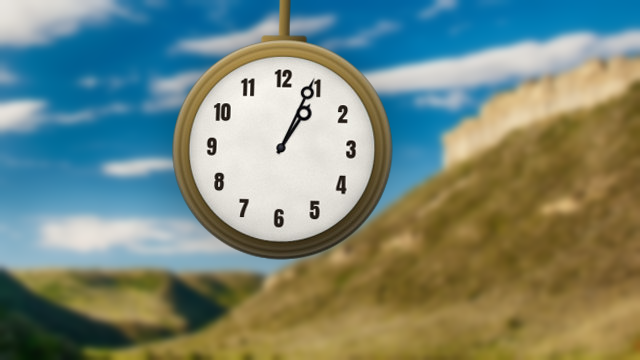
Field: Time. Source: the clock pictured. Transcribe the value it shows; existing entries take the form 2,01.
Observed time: 1,04
